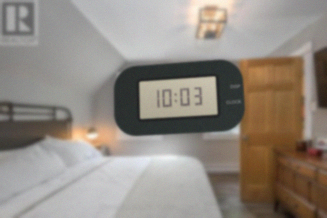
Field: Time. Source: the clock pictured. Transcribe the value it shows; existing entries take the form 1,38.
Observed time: 10,03
